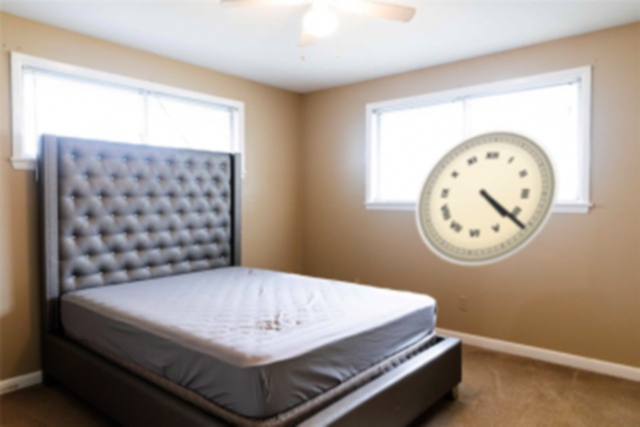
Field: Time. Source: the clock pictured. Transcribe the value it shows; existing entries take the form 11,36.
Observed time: 4,21
